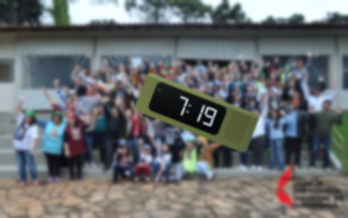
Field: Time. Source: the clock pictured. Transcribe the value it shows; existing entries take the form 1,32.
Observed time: 7,19
